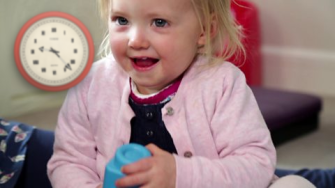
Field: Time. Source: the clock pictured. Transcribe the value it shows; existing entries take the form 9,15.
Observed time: 9,23
